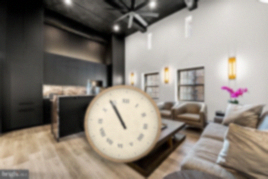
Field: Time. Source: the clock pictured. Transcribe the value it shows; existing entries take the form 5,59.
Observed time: 10,54
